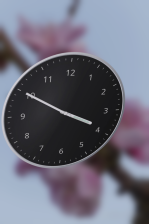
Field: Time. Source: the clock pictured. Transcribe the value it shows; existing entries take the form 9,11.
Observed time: 3,50
